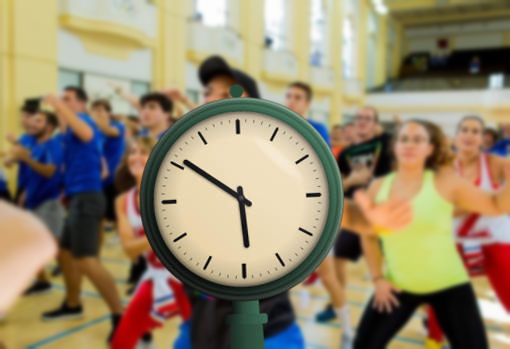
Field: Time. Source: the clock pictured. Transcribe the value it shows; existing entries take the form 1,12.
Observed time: 5,51
